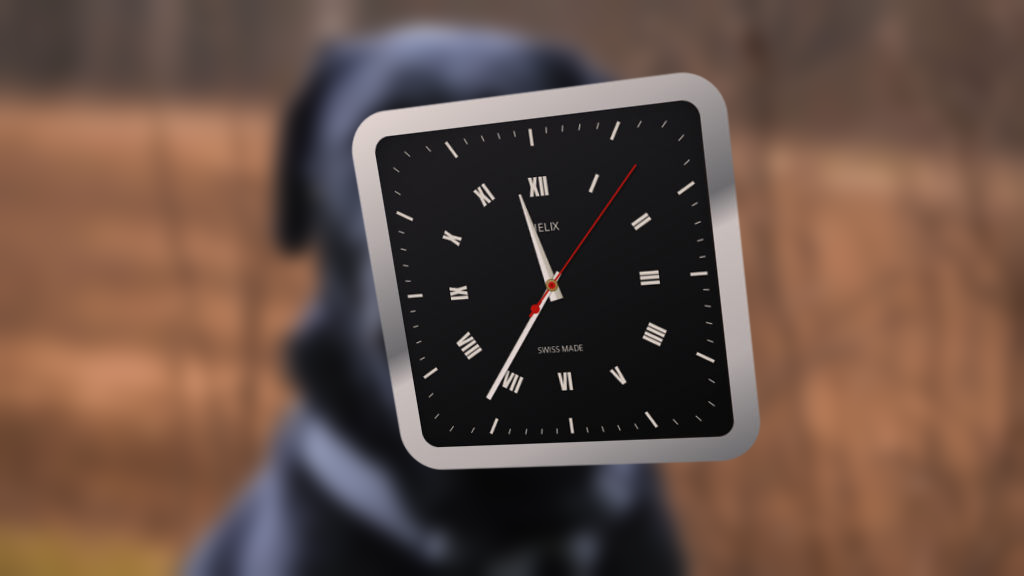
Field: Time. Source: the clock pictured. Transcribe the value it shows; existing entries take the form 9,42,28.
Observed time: 11,36,07
